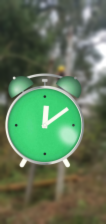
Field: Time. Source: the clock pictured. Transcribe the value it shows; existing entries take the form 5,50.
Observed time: 12,09
